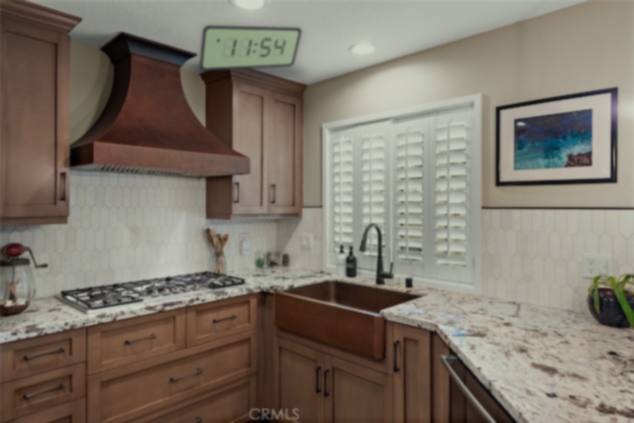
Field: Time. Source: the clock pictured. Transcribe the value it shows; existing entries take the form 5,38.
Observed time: 11,54
